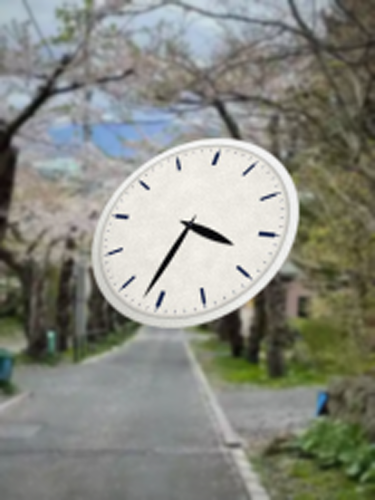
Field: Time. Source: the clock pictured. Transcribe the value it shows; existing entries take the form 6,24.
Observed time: 3,32
